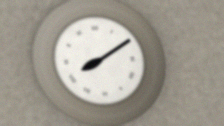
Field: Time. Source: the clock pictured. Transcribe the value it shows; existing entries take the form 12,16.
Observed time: 8,10
